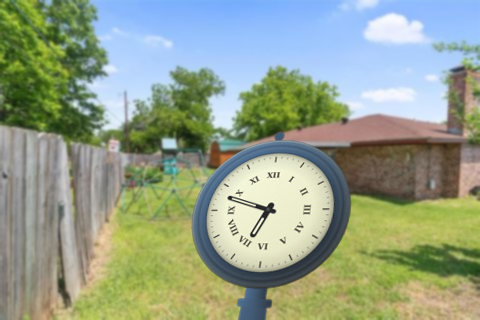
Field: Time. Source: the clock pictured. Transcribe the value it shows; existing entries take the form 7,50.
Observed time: 6,48
